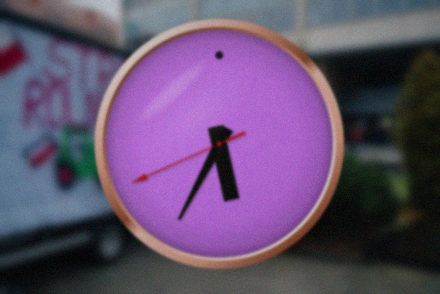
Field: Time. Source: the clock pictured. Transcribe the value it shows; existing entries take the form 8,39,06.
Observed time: 5,34,41
